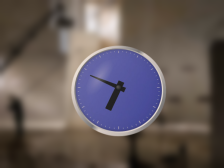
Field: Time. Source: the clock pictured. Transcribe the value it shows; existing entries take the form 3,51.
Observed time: 6,49
